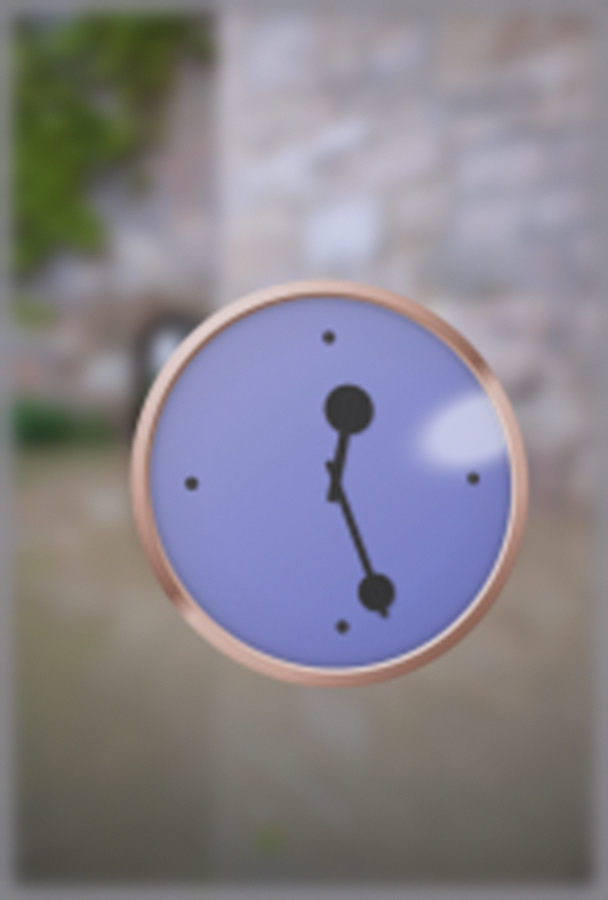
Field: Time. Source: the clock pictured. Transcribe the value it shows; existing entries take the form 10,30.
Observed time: 12,27
